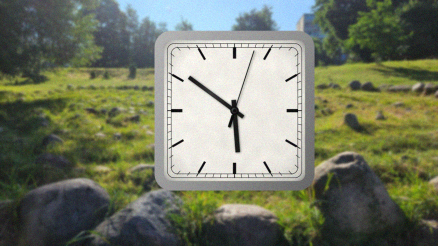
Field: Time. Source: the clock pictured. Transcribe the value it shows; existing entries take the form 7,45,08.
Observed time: 5,51,03
